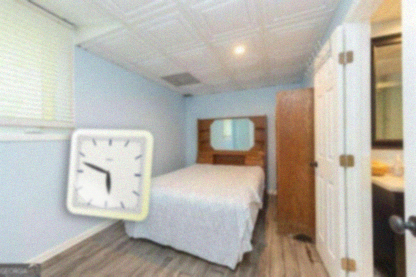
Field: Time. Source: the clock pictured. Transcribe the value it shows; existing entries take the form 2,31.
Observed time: 5,48
